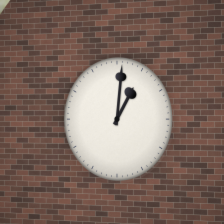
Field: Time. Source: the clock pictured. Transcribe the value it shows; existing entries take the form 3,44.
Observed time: 1,01
